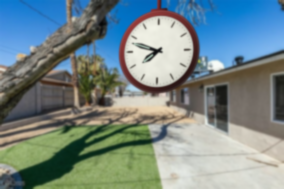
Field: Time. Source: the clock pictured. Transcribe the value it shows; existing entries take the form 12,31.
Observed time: 7,48
